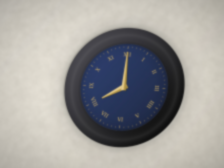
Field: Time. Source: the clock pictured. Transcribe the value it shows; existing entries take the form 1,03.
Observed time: 8,00
